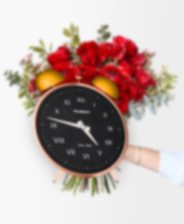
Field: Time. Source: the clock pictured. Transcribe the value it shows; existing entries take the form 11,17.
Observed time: 4,47
